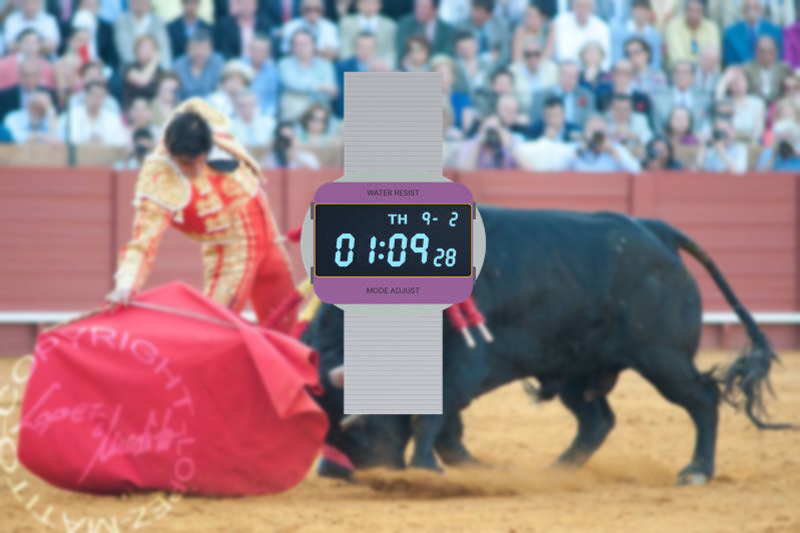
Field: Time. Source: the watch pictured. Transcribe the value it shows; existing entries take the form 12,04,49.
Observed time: 1,09,28
